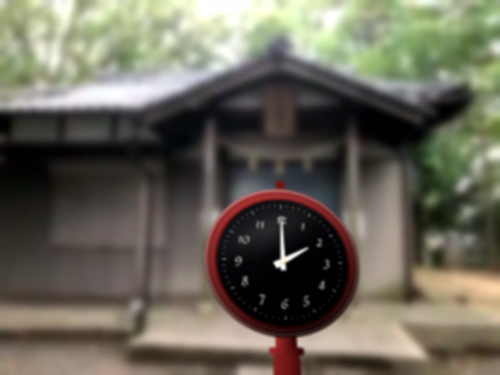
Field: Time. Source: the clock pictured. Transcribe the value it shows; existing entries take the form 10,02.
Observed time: 2,00
